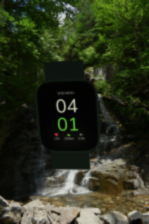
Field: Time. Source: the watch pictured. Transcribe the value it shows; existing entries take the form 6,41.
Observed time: 4,01
